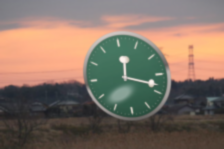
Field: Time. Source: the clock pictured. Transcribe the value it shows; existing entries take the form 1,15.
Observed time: 12,18
